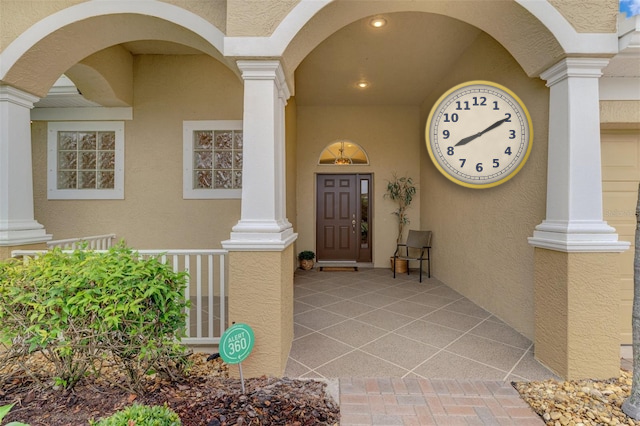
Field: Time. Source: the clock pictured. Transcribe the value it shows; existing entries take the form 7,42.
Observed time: 8,10
